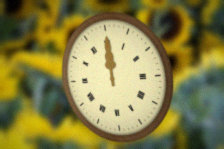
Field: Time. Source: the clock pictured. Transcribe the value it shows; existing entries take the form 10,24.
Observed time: 12,00
